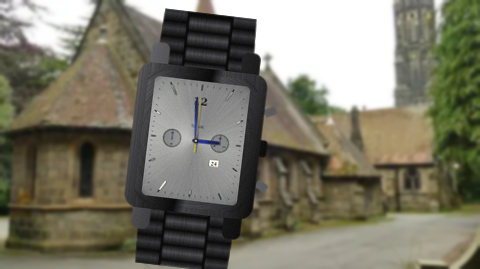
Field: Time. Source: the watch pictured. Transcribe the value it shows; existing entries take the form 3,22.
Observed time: 2,59
